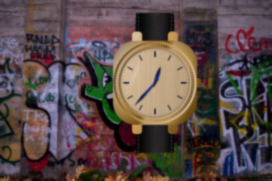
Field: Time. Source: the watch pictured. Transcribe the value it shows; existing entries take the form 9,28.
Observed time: 12,37
